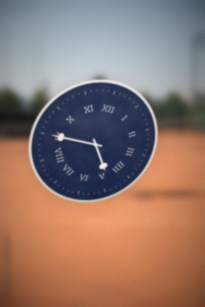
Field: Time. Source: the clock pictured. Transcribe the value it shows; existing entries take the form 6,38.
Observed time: 4,45
